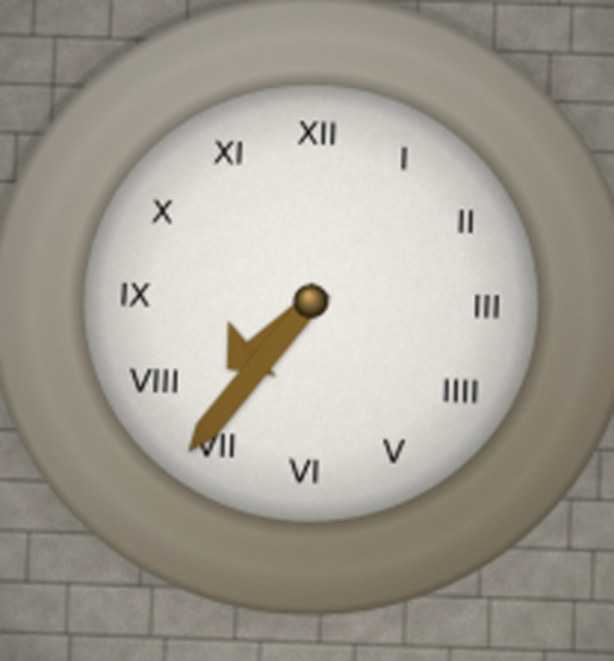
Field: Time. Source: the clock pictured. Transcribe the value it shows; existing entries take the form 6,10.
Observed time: 7,36
